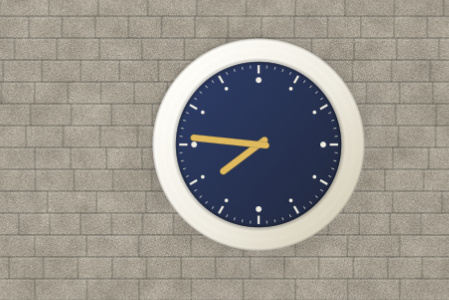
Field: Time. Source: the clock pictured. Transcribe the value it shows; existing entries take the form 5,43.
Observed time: 7,46
